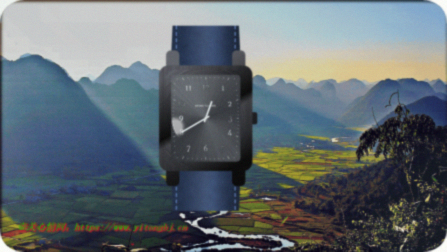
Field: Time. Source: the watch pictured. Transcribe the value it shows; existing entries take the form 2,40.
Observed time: 12,40
